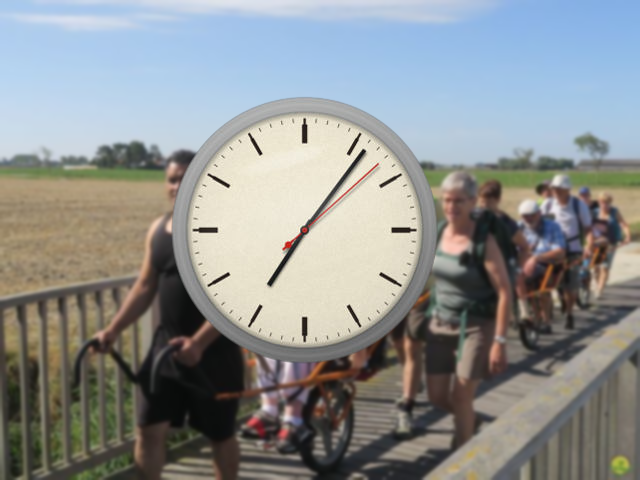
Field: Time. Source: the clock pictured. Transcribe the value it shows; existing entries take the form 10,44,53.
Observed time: 7,06,08
